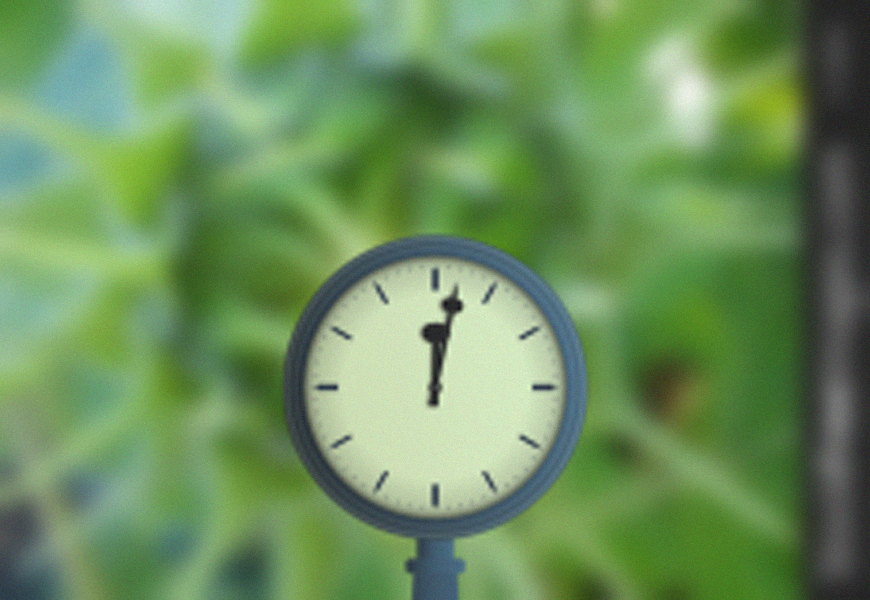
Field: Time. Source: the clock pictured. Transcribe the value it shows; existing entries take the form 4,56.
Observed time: 12,02
